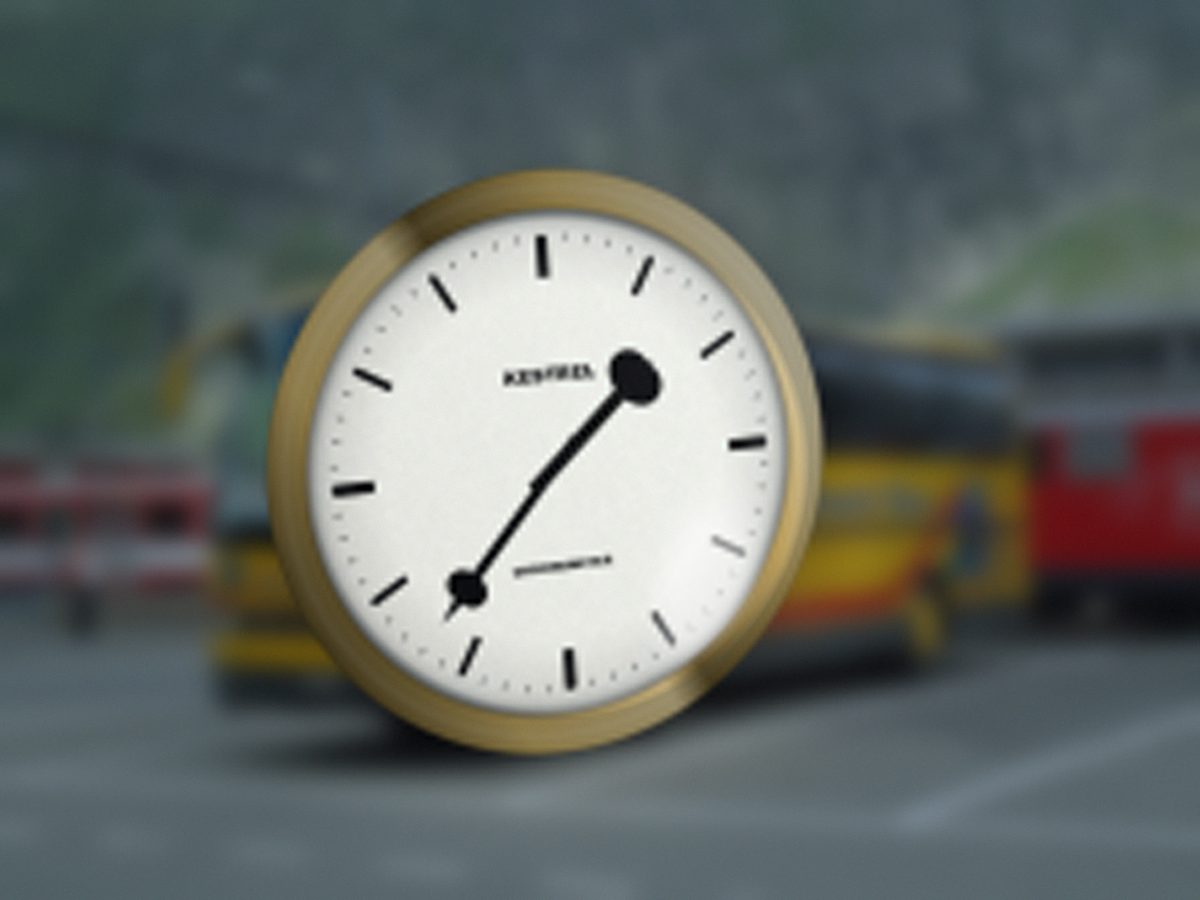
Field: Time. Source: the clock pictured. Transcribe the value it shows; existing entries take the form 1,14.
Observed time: 1,37
